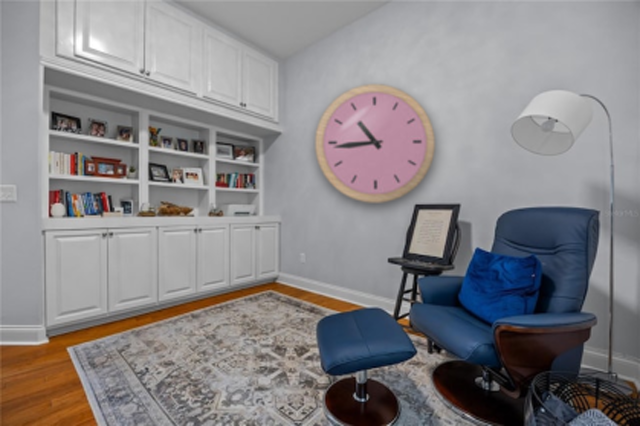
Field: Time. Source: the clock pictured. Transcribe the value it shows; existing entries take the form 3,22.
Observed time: 10,44
